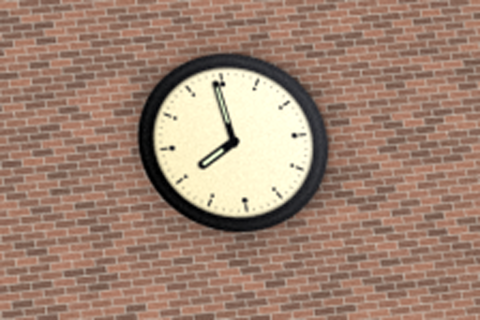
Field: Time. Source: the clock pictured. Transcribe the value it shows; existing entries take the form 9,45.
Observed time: 7,59
